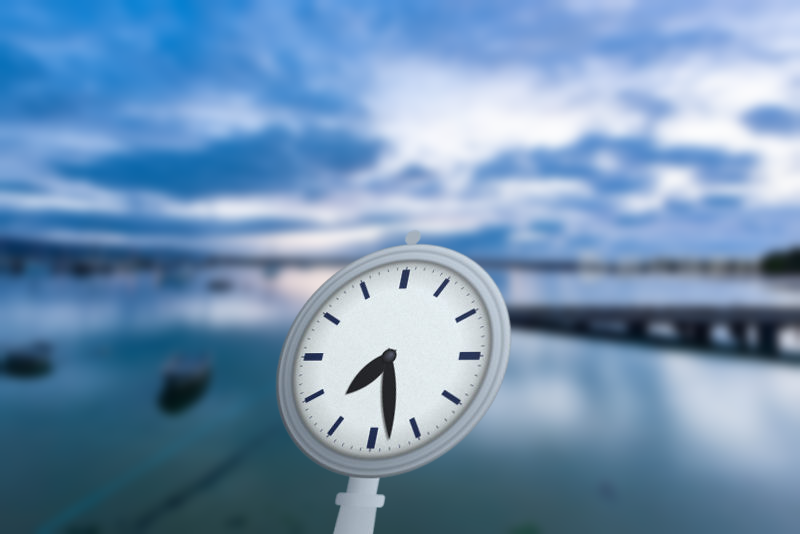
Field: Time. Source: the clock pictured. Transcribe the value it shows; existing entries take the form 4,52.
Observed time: 7,28
